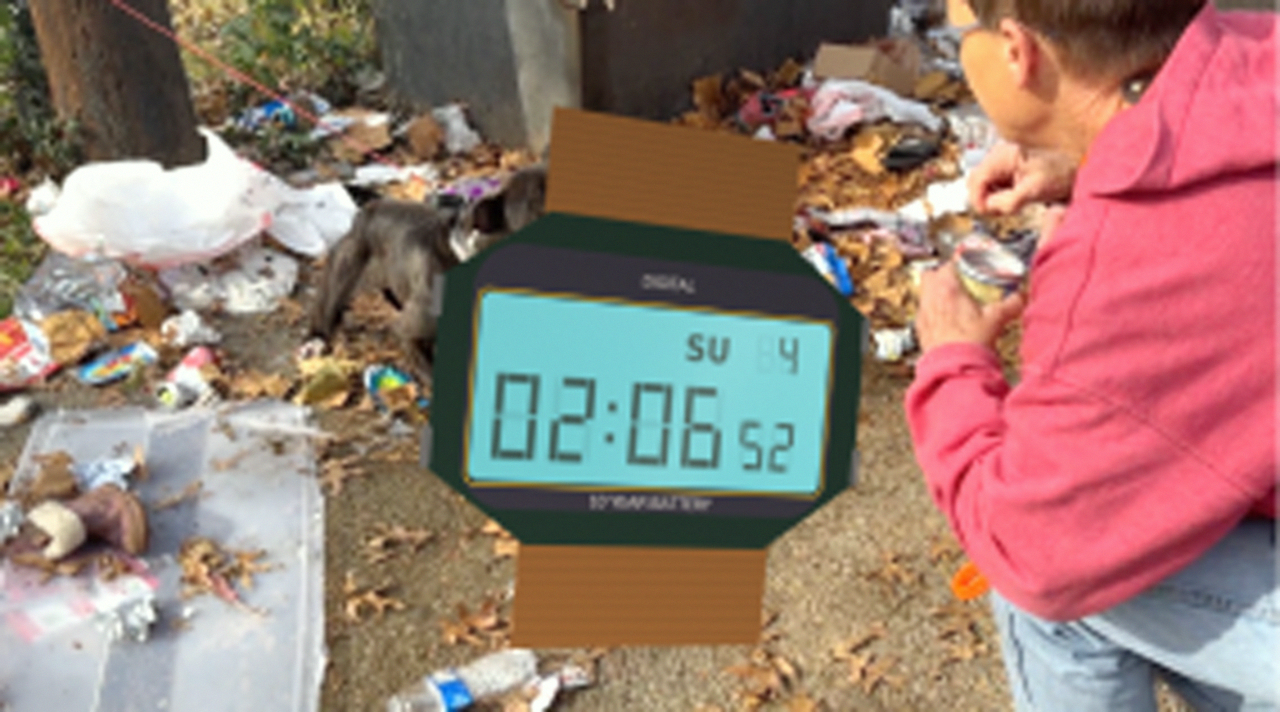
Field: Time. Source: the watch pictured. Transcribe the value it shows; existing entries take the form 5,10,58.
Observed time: 2,06,52
